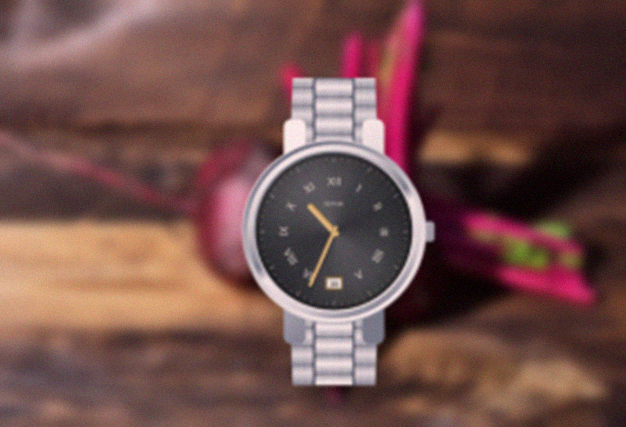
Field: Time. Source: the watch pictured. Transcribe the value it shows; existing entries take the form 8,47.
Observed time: 10,34
